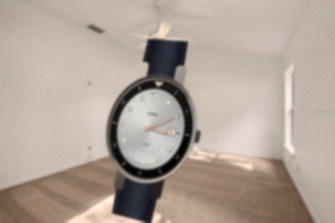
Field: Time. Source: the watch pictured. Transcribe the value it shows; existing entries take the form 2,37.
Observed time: 3,10
